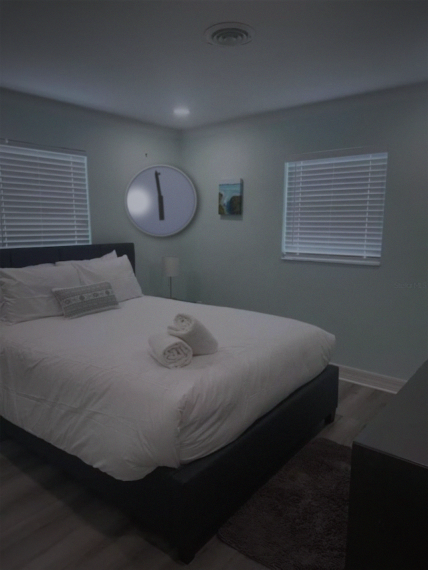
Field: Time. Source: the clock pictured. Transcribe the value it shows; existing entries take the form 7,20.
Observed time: 5,59
